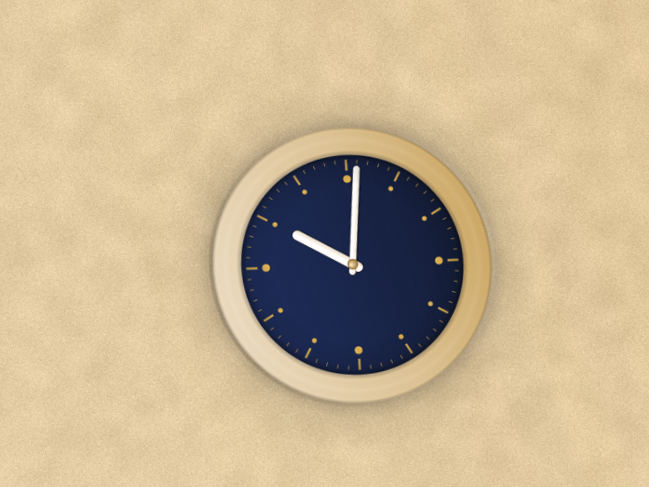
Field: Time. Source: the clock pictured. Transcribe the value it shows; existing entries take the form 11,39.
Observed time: 10,01
